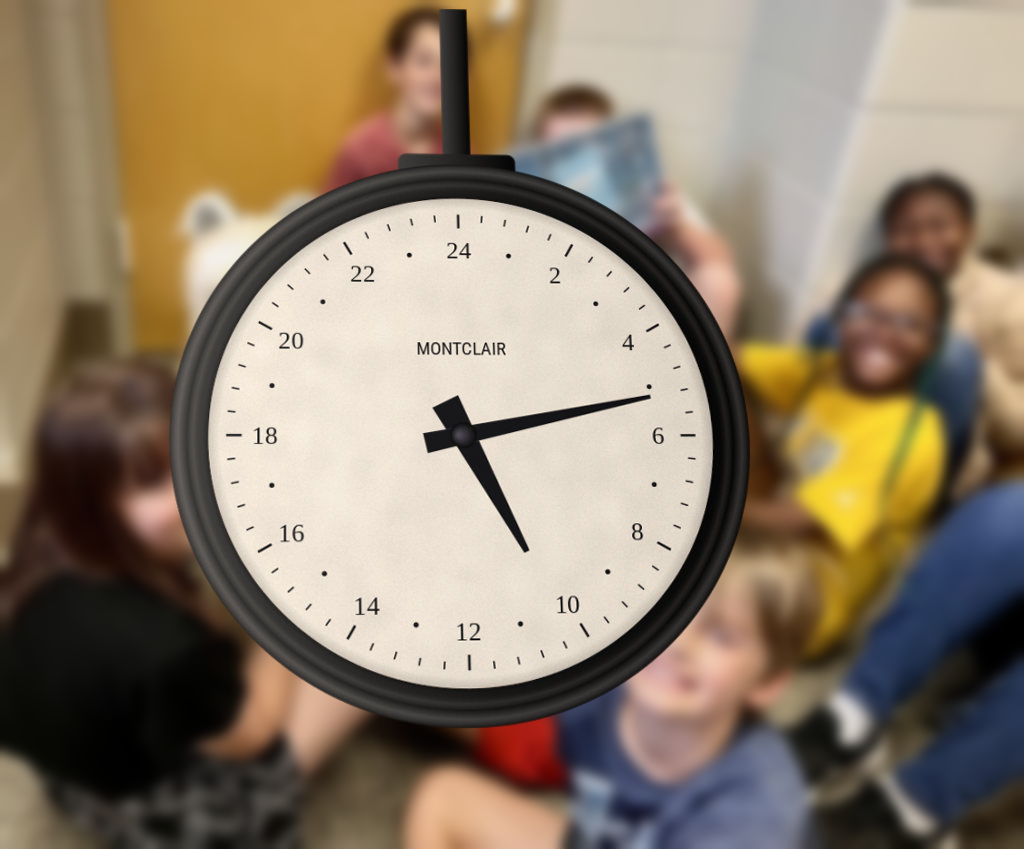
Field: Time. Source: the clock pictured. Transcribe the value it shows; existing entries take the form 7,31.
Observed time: 10,13
